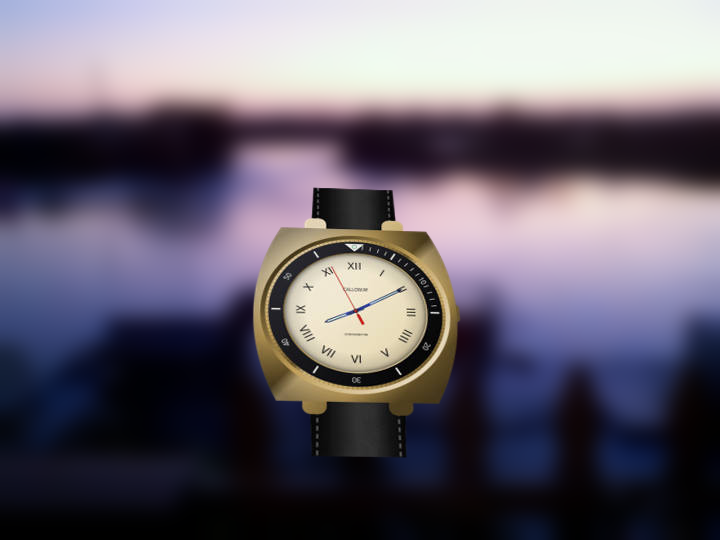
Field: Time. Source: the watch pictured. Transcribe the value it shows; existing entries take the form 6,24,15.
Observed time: 8,09,56
